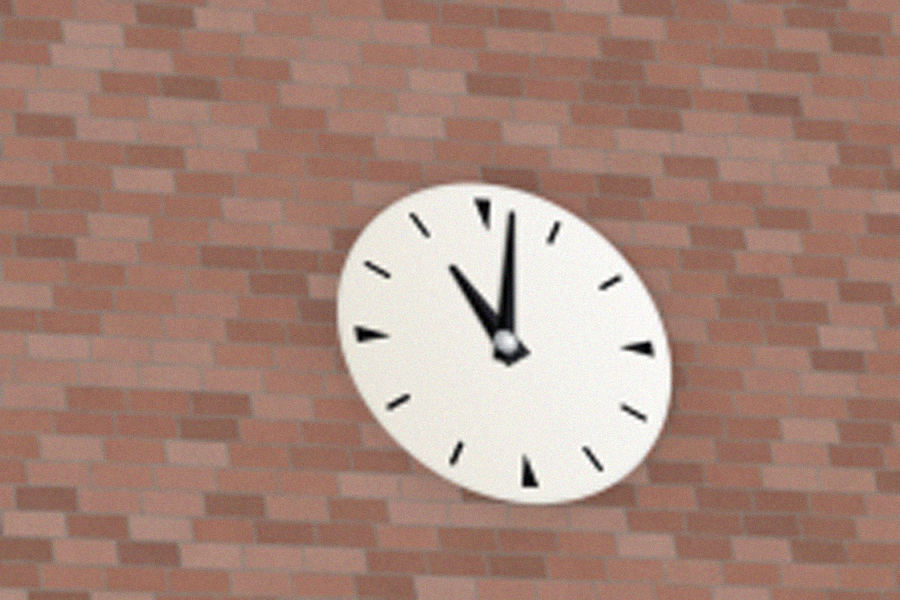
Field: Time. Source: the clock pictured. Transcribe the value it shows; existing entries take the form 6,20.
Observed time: 11,02
